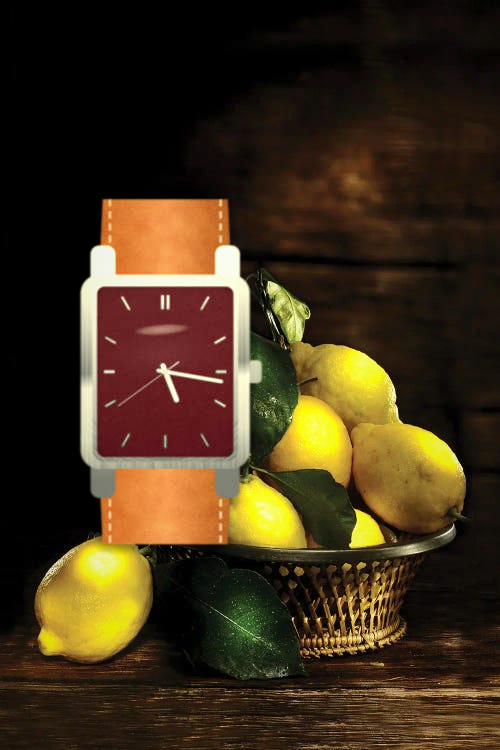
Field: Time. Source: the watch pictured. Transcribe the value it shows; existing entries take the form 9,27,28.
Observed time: 5,16,39
